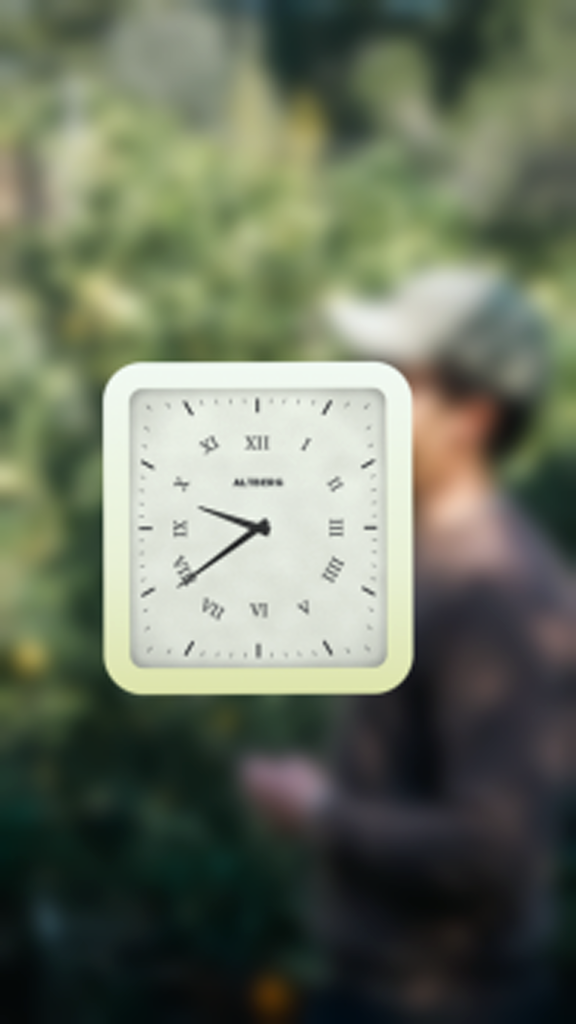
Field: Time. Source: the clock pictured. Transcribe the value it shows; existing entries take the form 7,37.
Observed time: 9,39
